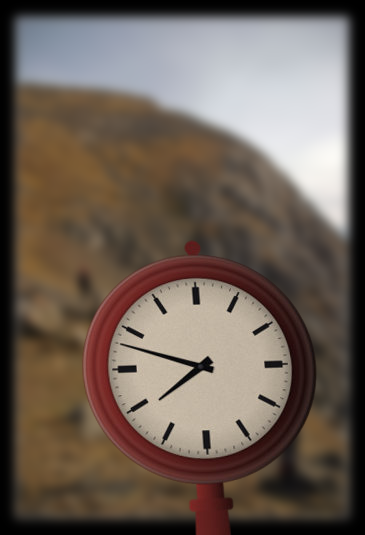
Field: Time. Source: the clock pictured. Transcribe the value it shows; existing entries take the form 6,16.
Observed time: 7,48
